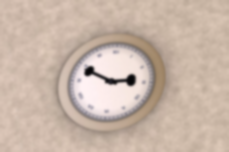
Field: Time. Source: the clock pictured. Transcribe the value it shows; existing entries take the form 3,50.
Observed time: 2,49
